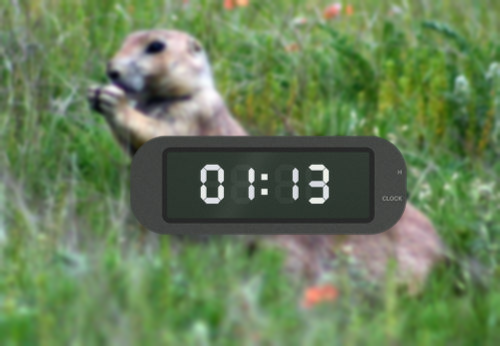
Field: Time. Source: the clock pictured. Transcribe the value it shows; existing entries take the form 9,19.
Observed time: 1,13
